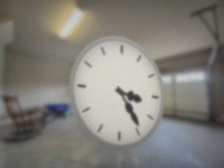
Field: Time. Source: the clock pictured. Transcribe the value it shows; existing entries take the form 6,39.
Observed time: 3,24
